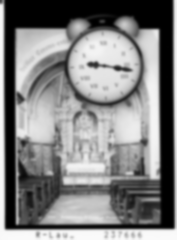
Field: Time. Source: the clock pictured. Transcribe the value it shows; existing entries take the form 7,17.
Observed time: 9,17
